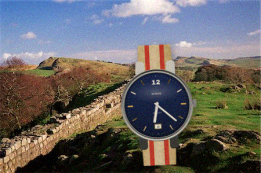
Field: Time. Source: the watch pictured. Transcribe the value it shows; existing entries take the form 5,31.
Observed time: 6,22
